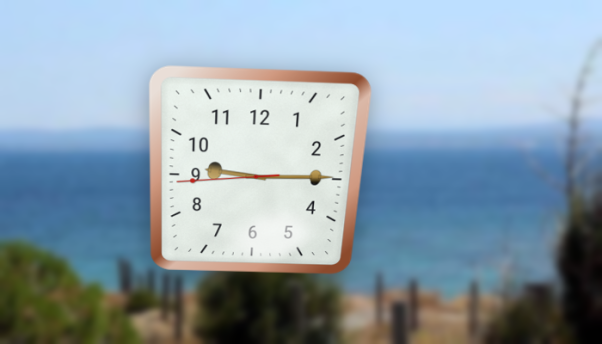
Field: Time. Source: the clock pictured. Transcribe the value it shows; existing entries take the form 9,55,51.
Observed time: 9,14,44
